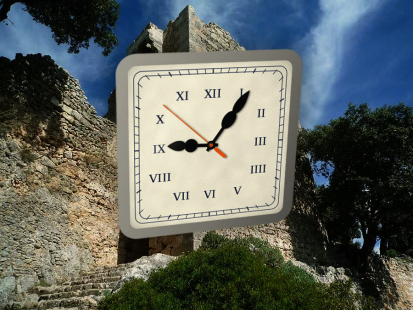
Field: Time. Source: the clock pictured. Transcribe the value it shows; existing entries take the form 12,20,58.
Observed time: 9,05,52
